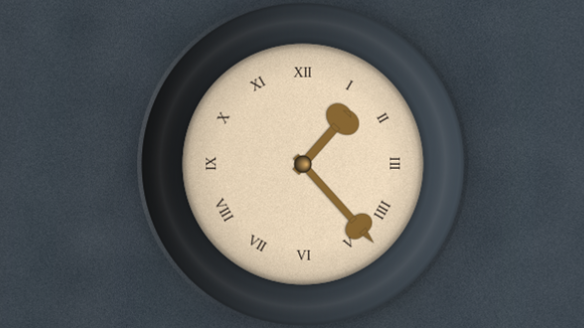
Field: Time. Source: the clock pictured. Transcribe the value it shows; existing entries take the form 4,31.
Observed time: 1,23
